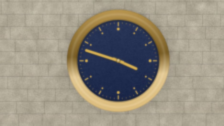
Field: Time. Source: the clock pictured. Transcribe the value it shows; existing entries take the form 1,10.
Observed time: 3,48
